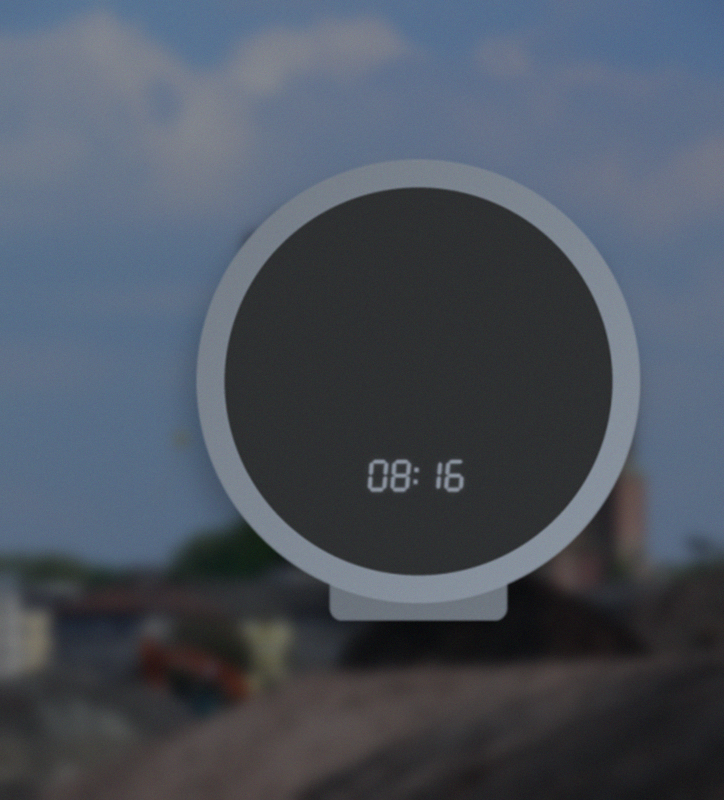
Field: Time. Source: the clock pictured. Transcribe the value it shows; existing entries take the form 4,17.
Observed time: 8,16
